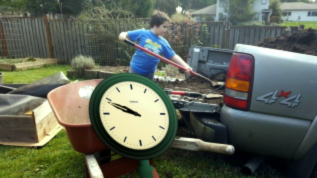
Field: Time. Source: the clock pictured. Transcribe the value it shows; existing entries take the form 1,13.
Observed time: 9,49
